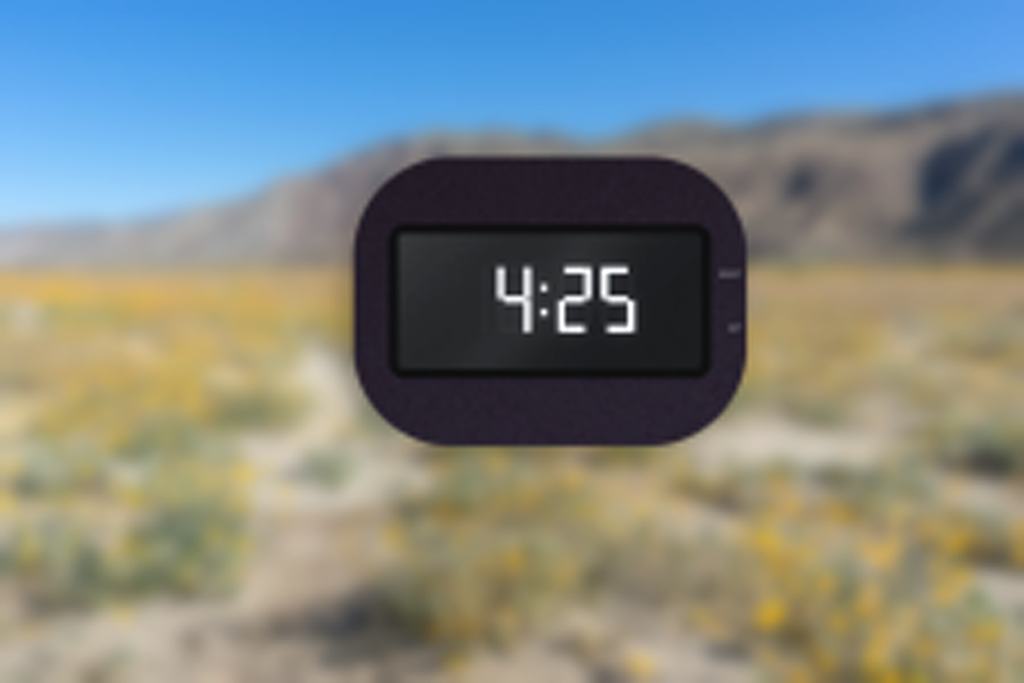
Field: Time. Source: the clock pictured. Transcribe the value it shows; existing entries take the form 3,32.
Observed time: 4,25
